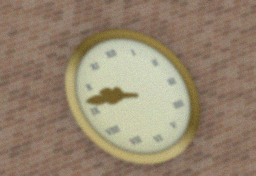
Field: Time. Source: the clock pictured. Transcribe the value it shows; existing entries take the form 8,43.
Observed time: 9,47
